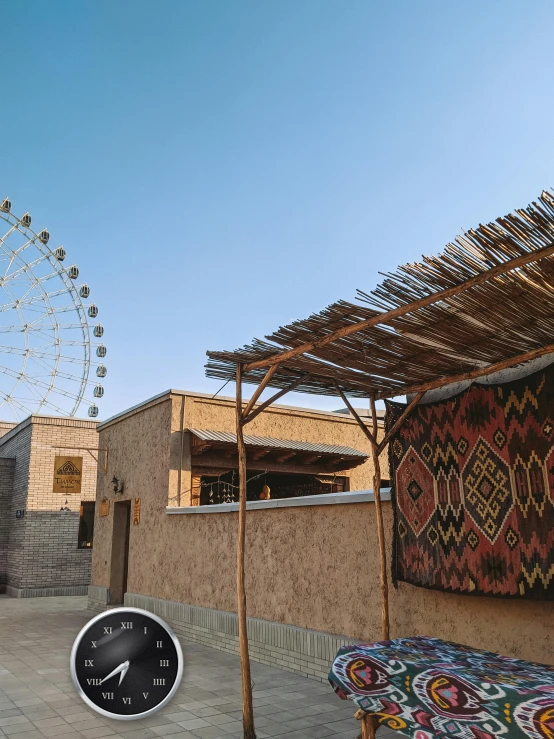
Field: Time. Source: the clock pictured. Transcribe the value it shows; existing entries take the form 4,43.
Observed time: 6,39
